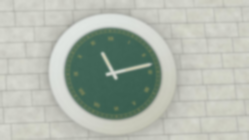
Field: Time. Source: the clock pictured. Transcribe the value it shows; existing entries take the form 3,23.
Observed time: 11,13
